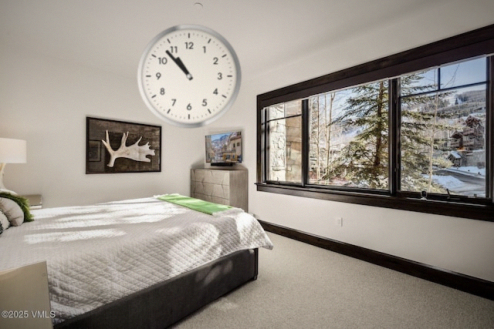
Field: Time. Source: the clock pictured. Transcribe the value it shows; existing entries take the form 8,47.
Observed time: 10,53
